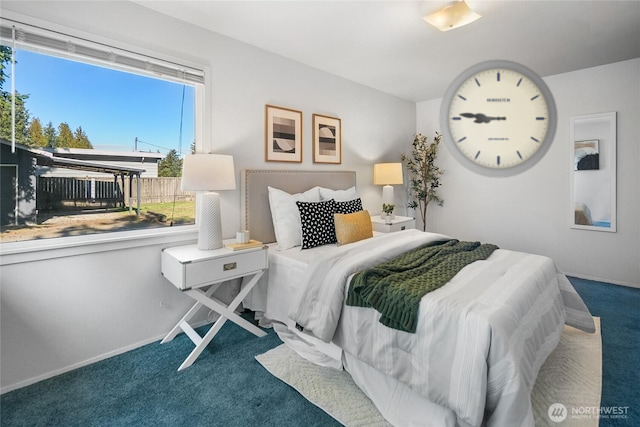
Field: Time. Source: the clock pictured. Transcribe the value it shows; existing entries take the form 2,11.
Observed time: 8,46
